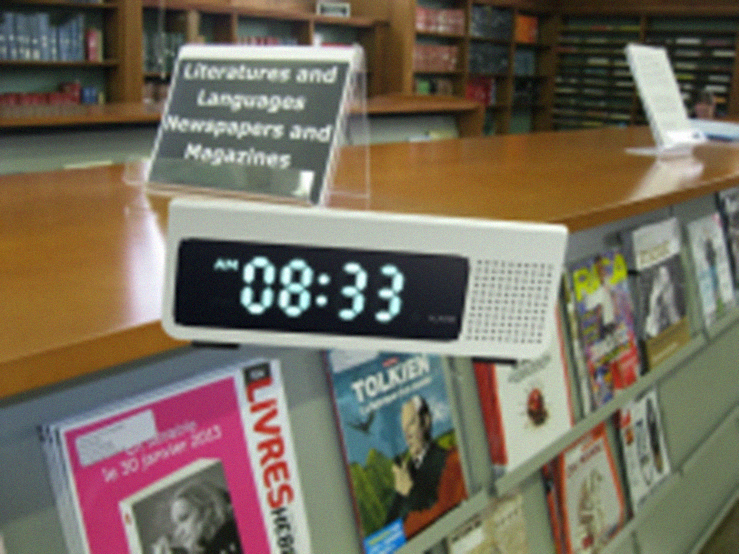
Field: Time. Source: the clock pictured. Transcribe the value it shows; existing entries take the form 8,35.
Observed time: 8,33
